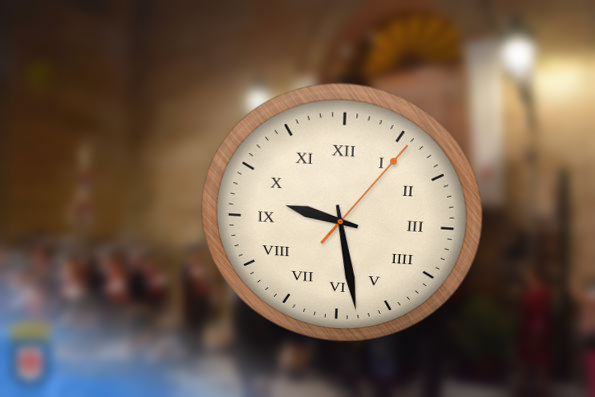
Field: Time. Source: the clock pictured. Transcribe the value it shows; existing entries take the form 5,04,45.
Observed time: 9,28,06
